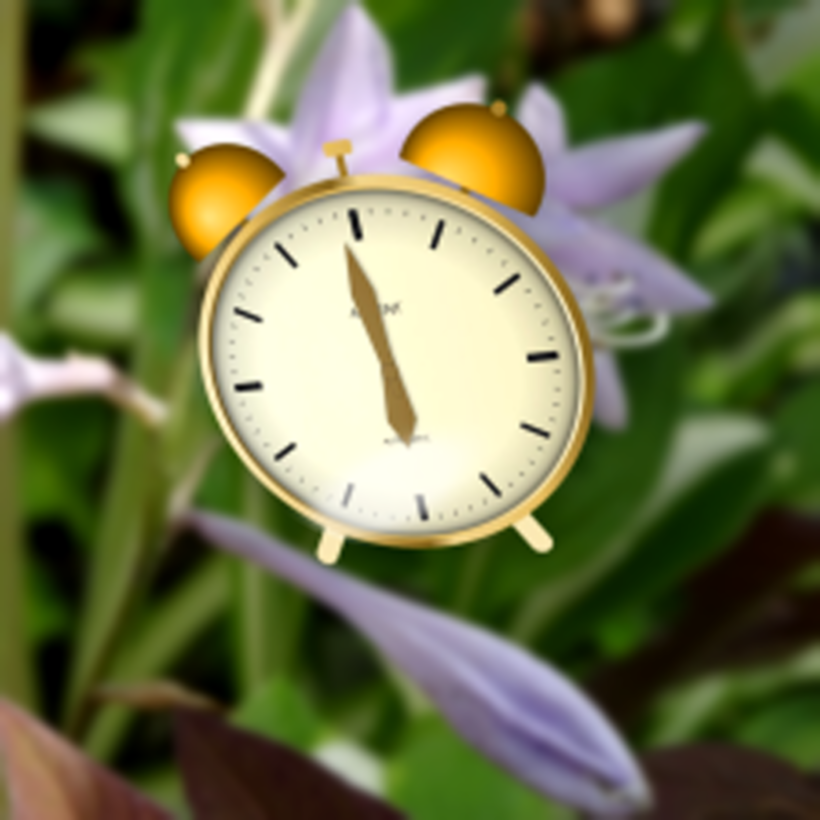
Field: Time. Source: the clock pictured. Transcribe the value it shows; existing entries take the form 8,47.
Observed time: 5,59
